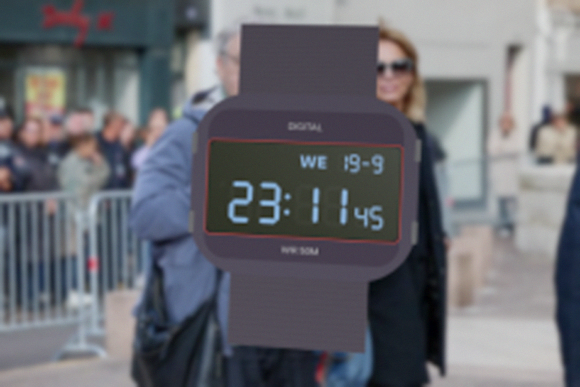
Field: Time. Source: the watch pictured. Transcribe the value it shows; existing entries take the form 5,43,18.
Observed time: 23,11,45
